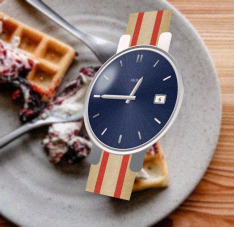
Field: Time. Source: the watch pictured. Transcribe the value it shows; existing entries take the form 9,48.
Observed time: 12,45
